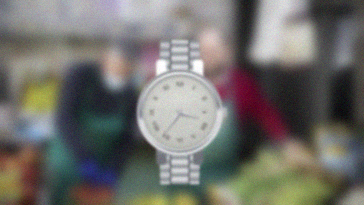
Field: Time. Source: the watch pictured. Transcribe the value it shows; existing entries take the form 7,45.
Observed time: 3,36
